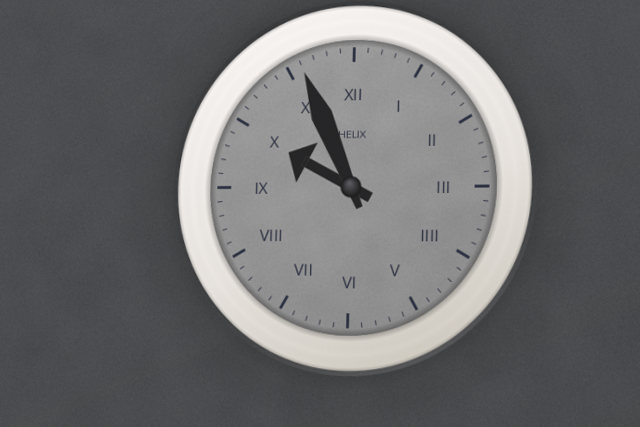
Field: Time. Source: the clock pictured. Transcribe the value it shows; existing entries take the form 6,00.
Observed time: 9,56
